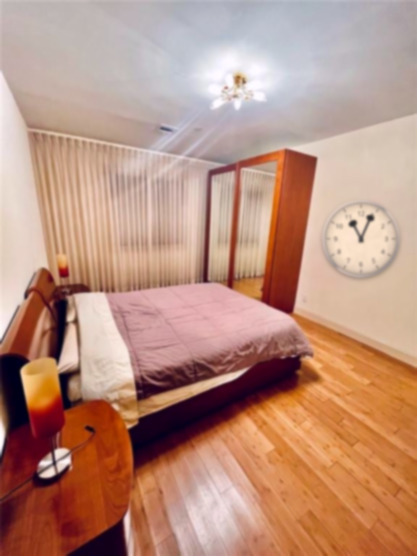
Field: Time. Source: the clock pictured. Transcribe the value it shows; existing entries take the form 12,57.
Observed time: 11,04
